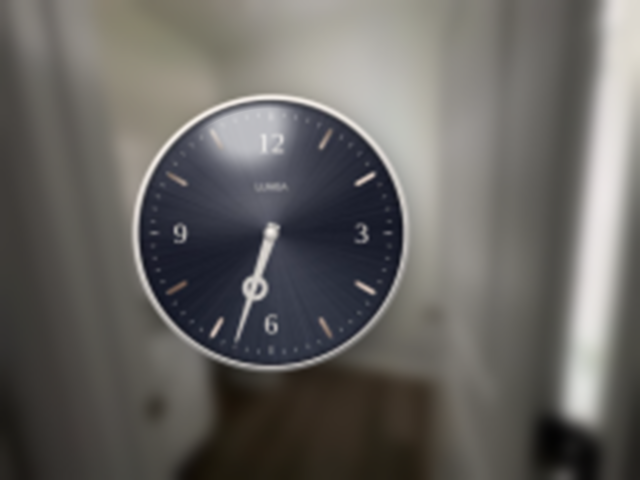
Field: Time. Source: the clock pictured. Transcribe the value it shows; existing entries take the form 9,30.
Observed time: 6,33
